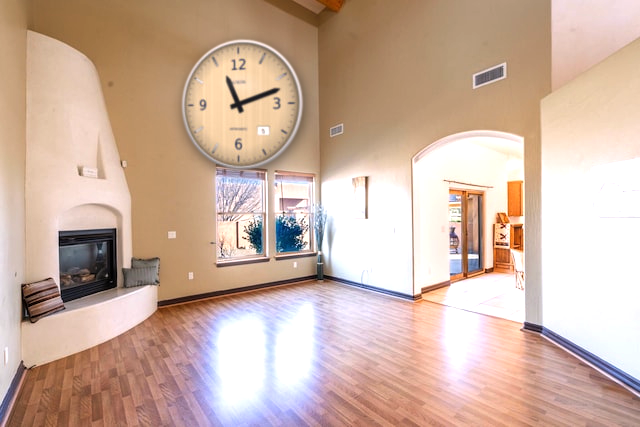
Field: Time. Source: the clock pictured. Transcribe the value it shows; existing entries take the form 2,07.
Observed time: 11,12
